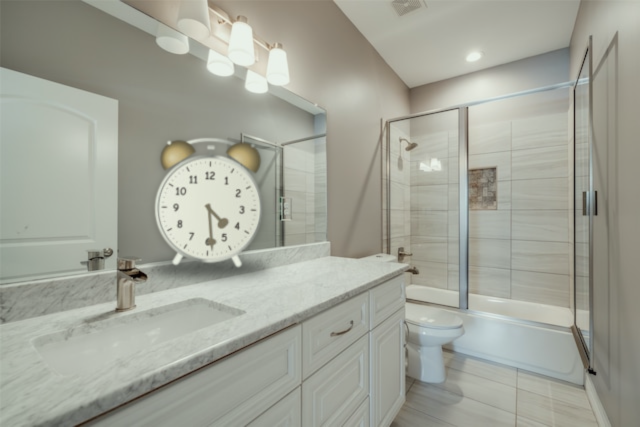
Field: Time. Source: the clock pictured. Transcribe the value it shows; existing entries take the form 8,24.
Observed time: 4,29
